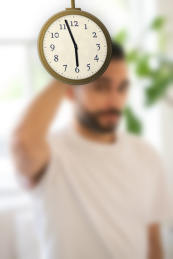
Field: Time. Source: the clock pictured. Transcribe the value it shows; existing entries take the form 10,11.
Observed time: 5,57
